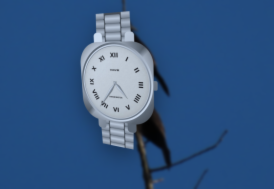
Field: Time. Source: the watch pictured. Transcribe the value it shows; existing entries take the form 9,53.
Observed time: 4,36
